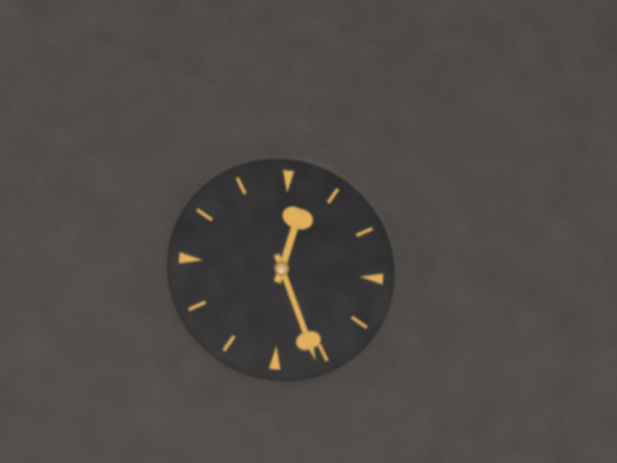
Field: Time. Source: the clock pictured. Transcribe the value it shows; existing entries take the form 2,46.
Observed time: 12,26
